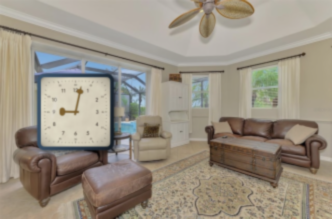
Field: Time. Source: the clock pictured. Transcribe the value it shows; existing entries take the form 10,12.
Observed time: 9,02
